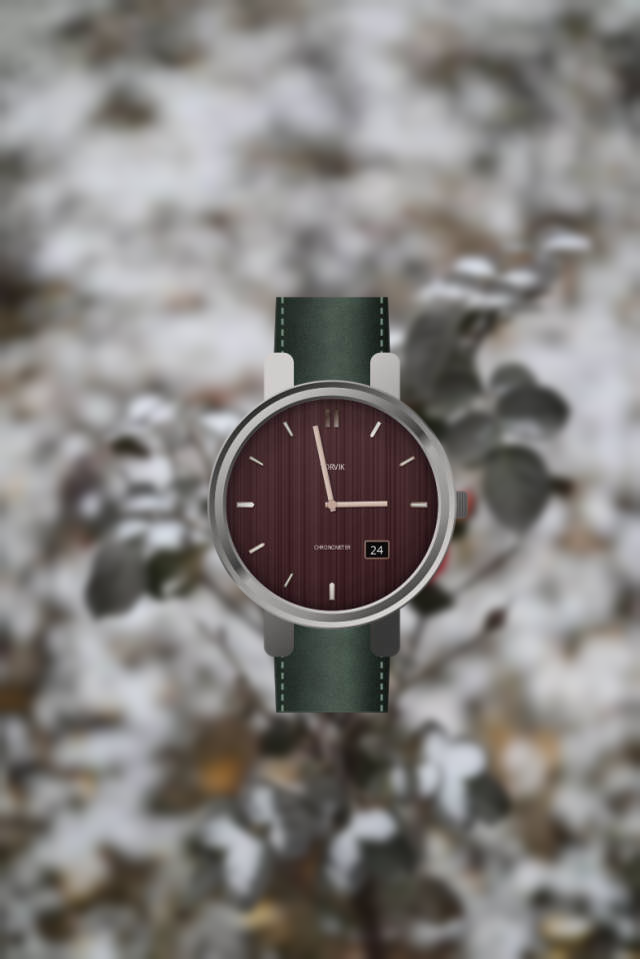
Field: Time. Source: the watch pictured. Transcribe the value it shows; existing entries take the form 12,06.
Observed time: 2,58
